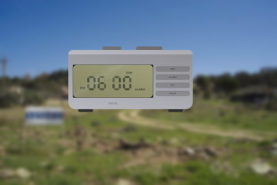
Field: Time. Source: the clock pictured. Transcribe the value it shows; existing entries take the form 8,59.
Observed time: 6,00
